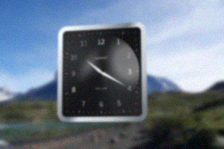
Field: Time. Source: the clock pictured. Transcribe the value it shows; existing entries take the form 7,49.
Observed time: 10,20
